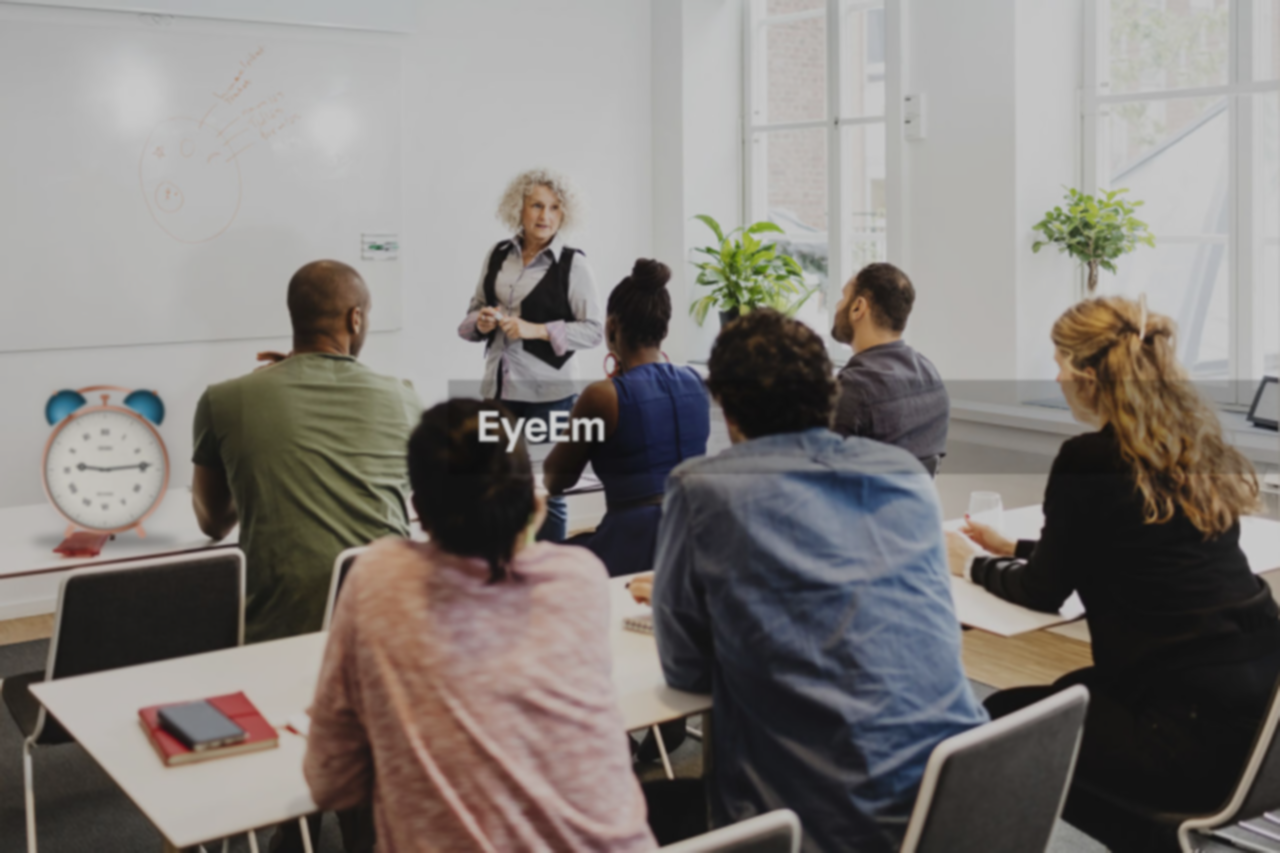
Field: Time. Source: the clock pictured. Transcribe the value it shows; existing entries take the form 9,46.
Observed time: 9,14
